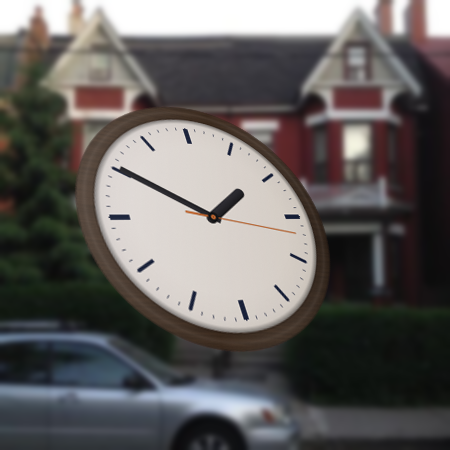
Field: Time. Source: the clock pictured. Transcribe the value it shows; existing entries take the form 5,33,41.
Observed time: 1,50,17
